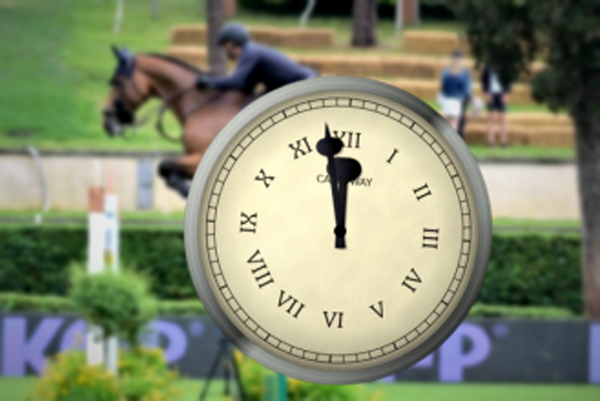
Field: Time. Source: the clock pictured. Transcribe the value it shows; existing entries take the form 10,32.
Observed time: 11,58
